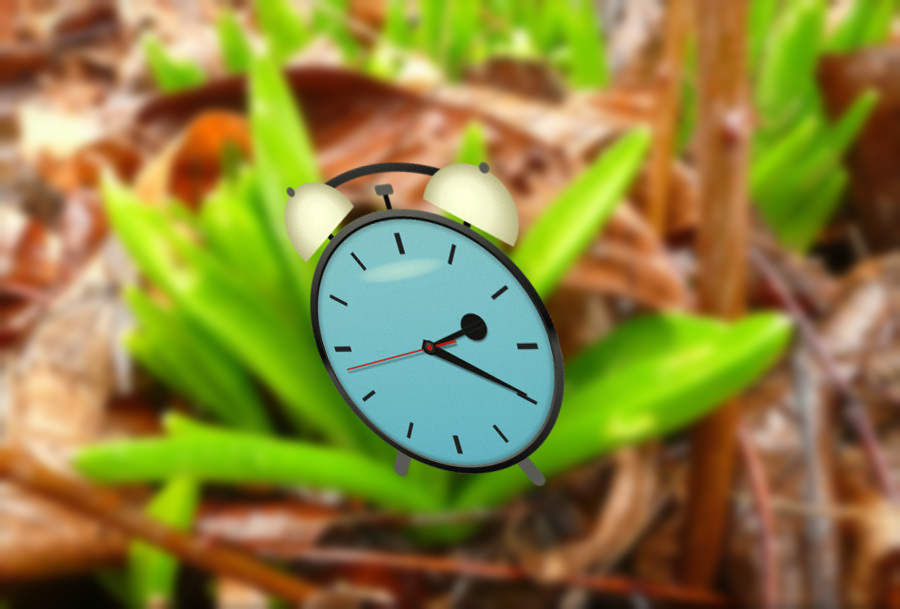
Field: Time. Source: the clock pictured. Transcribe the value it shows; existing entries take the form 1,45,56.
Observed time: 2,19,43
